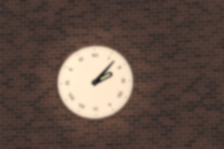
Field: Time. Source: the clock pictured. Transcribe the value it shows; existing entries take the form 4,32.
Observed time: 2,07
